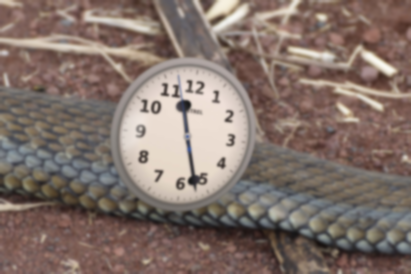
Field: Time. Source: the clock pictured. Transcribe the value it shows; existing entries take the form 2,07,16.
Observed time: 11,26,57
